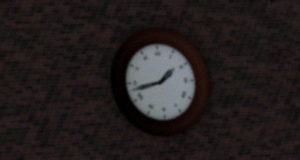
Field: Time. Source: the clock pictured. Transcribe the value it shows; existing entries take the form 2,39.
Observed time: 1,43
